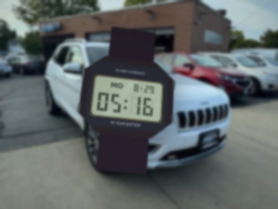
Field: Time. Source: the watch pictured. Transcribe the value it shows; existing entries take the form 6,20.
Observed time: 5,16
